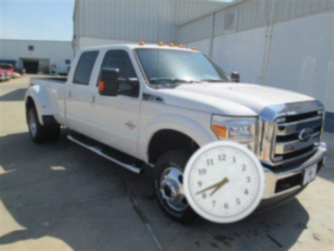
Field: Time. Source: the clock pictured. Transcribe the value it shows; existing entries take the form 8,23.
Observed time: 7,42
